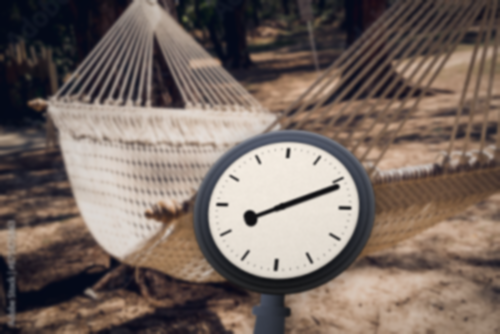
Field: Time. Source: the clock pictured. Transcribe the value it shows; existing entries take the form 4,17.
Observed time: 8,11
